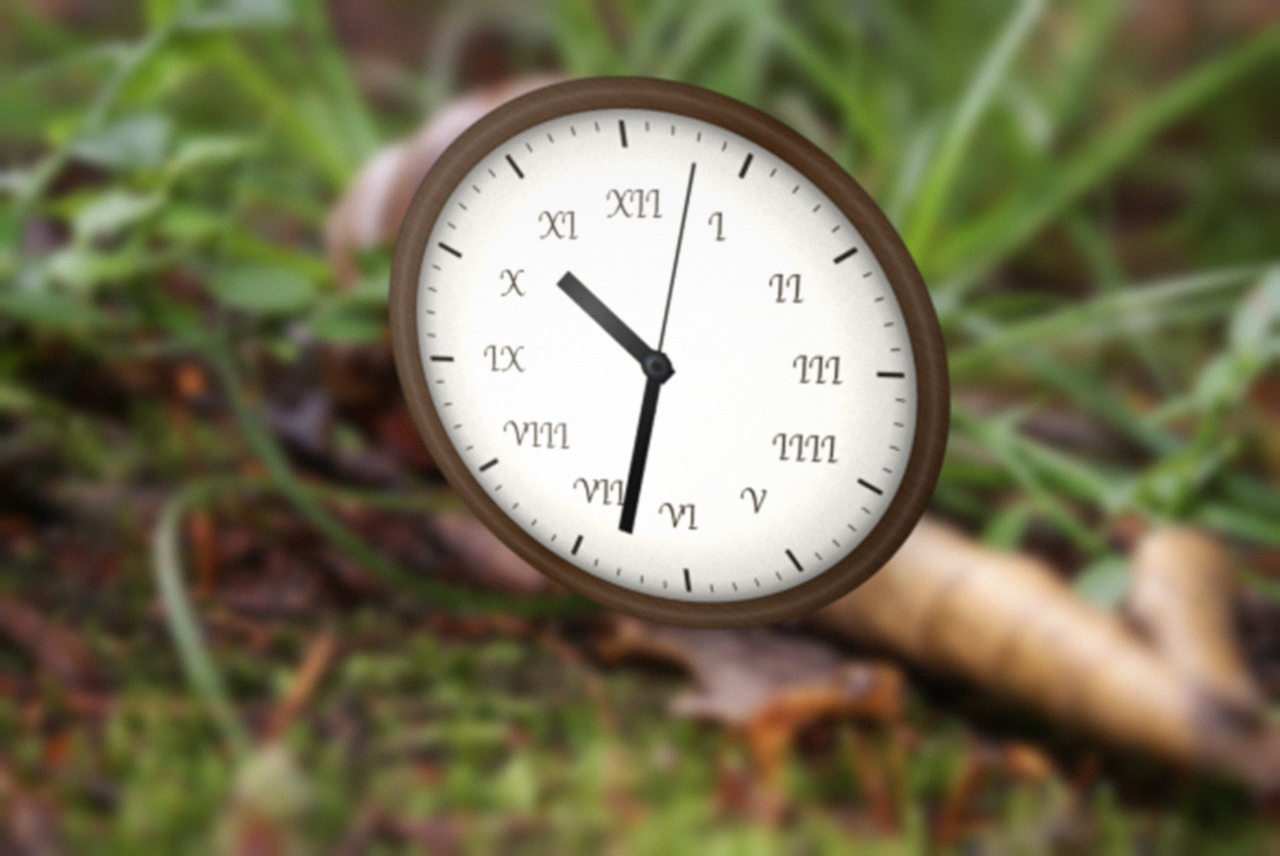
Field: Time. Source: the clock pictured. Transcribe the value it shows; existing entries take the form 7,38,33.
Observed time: 10,33,03
